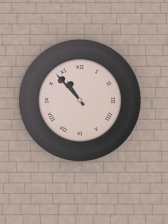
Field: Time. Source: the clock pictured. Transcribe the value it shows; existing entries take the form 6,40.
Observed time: 10,53
